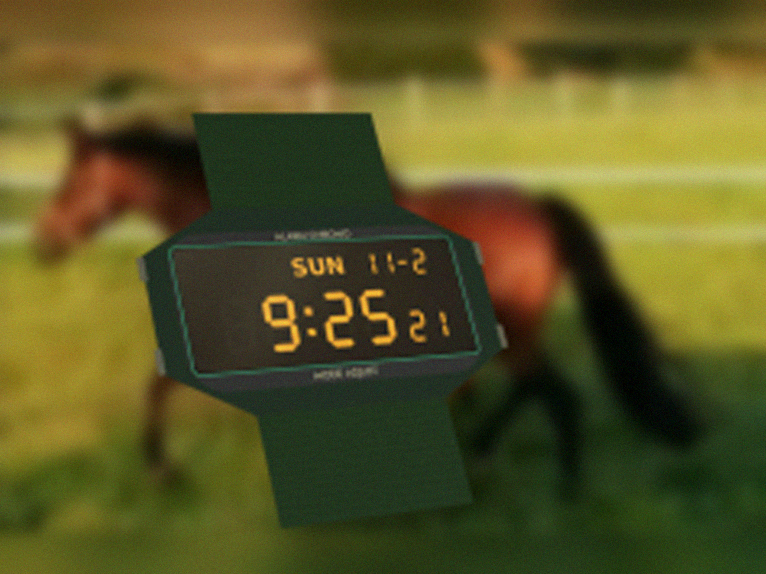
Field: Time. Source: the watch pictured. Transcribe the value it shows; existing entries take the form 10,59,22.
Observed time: 9,25,21
